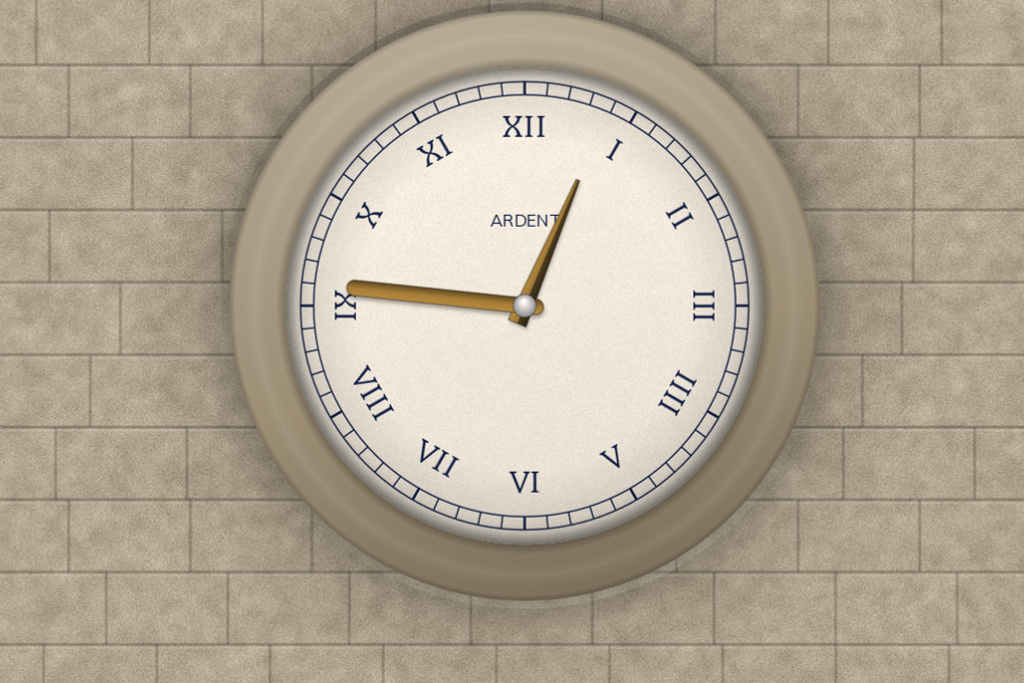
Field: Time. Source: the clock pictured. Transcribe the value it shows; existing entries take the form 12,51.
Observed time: 12,46
